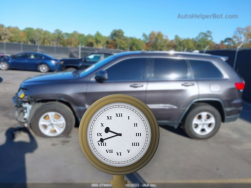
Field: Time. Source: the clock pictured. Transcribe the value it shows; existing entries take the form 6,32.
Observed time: 9,42
